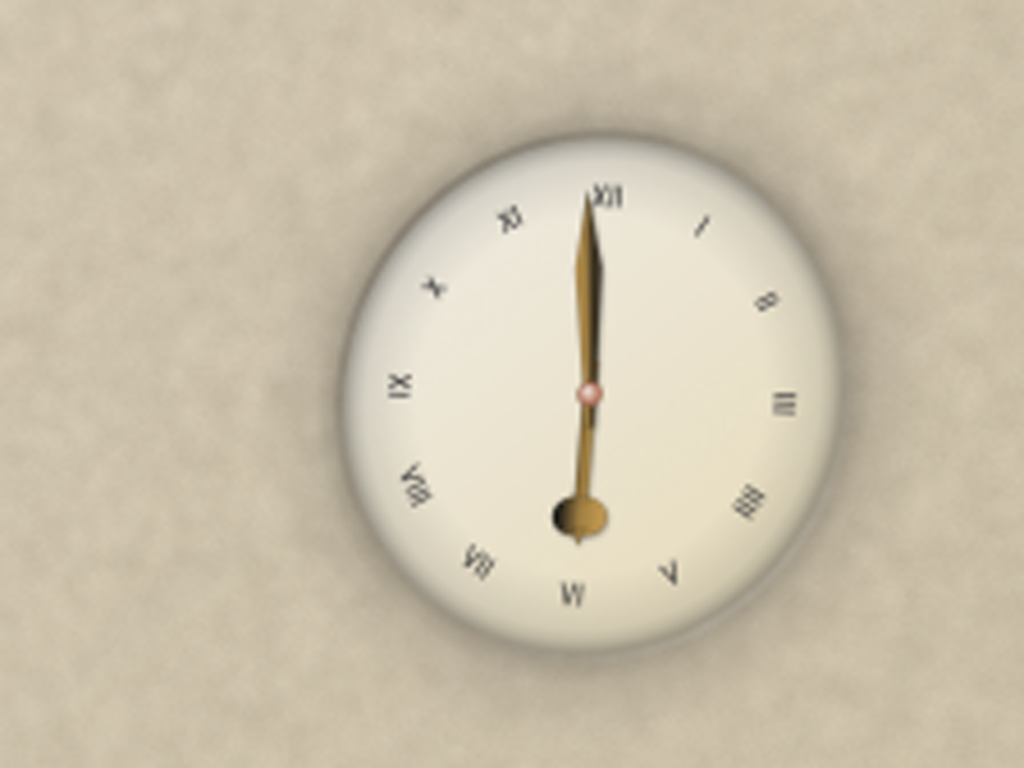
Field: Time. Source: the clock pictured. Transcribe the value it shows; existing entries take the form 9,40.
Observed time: 5,59
